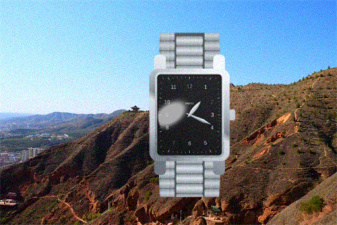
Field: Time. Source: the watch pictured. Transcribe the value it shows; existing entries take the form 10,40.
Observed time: 1,19
